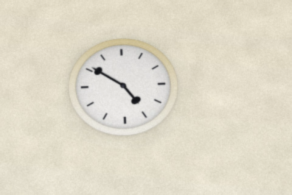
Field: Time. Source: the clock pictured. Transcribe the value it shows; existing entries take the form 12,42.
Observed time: 4,51
